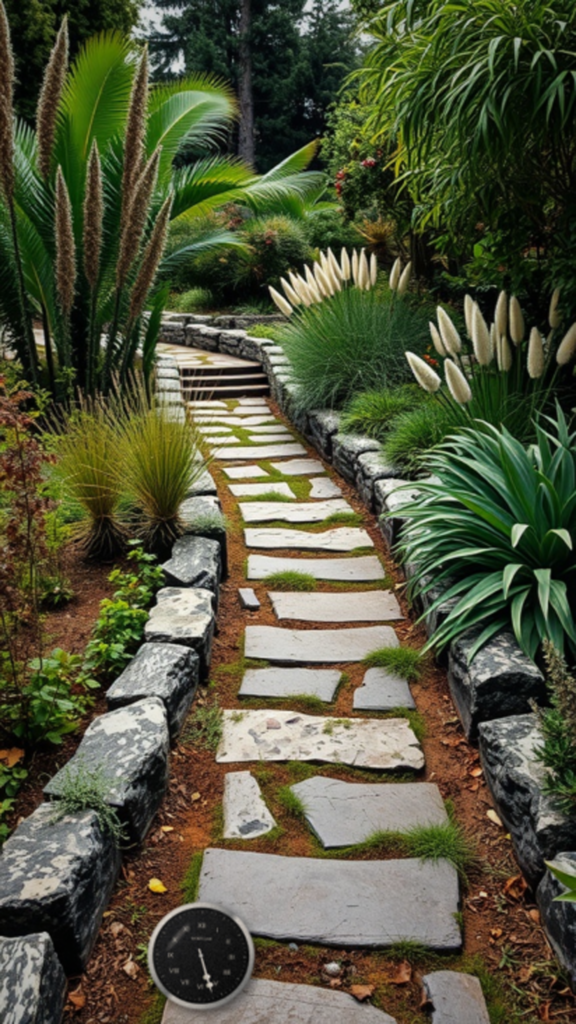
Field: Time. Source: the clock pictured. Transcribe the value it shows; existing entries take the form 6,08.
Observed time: 5,27
